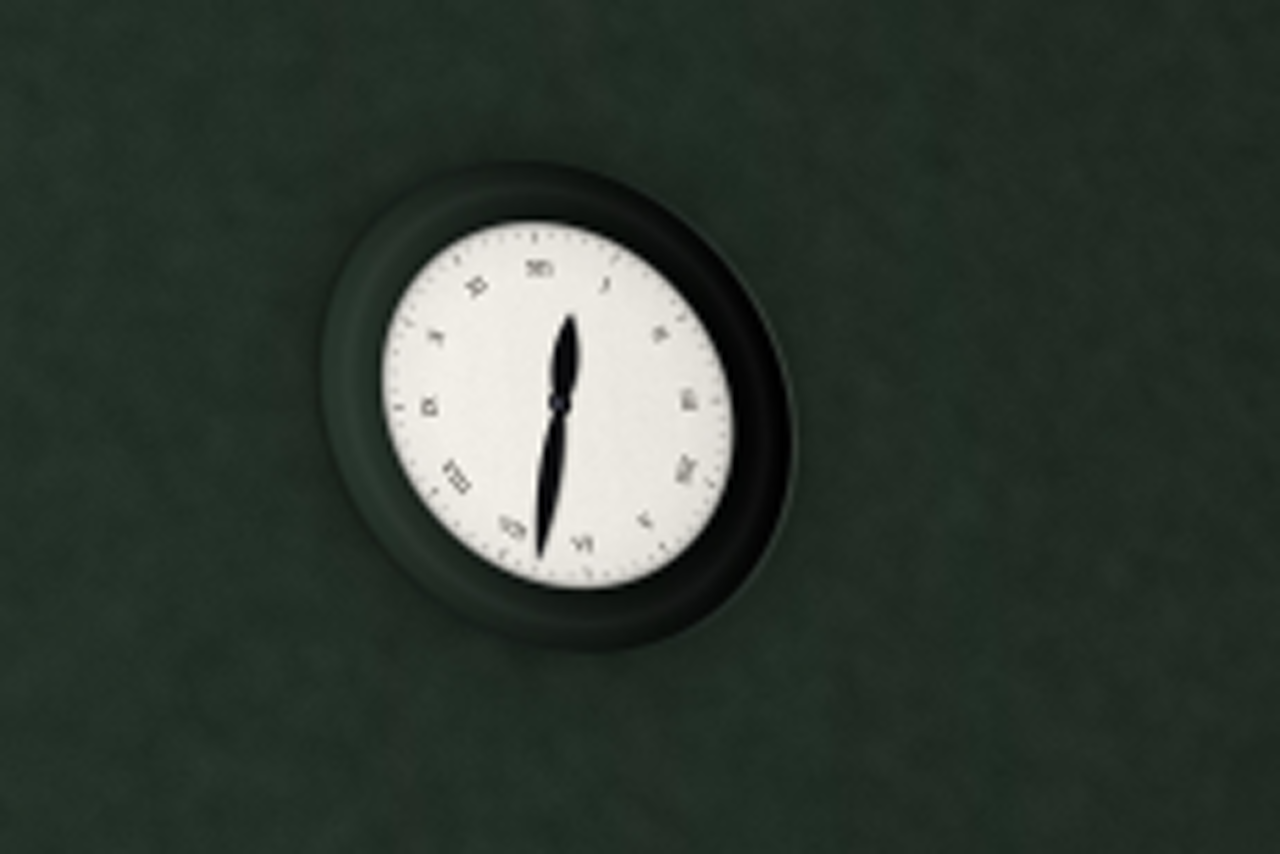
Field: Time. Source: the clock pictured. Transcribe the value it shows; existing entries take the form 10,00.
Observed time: 12,33
